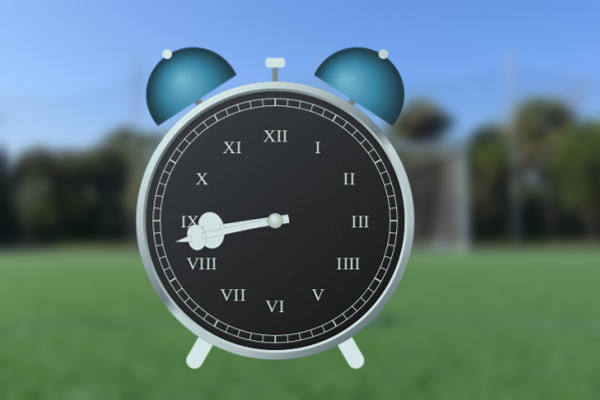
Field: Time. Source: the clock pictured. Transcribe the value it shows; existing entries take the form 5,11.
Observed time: 8,43
